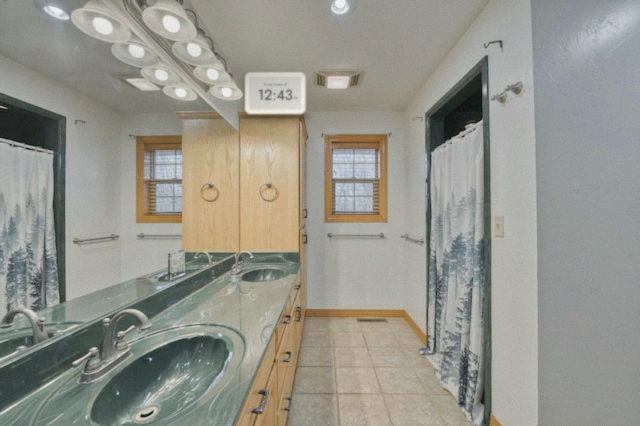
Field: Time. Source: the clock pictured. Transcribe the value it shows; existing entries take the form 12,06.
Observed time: 12,43
